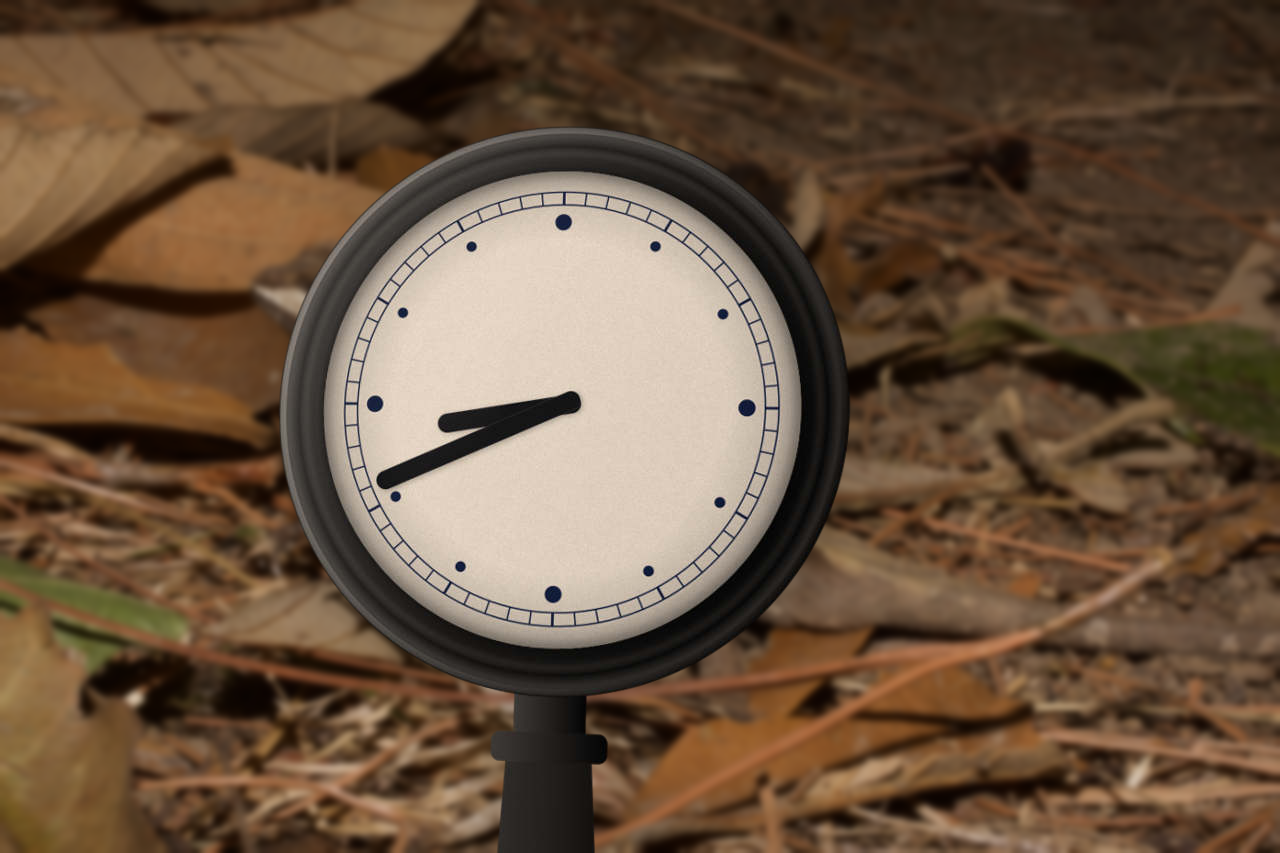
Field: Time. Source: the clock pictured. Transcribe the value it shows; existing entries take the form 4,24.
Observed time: 8,41
